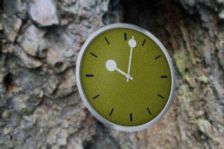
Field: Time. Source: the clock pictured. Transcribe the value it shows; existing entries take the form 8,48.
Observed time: 10,02
